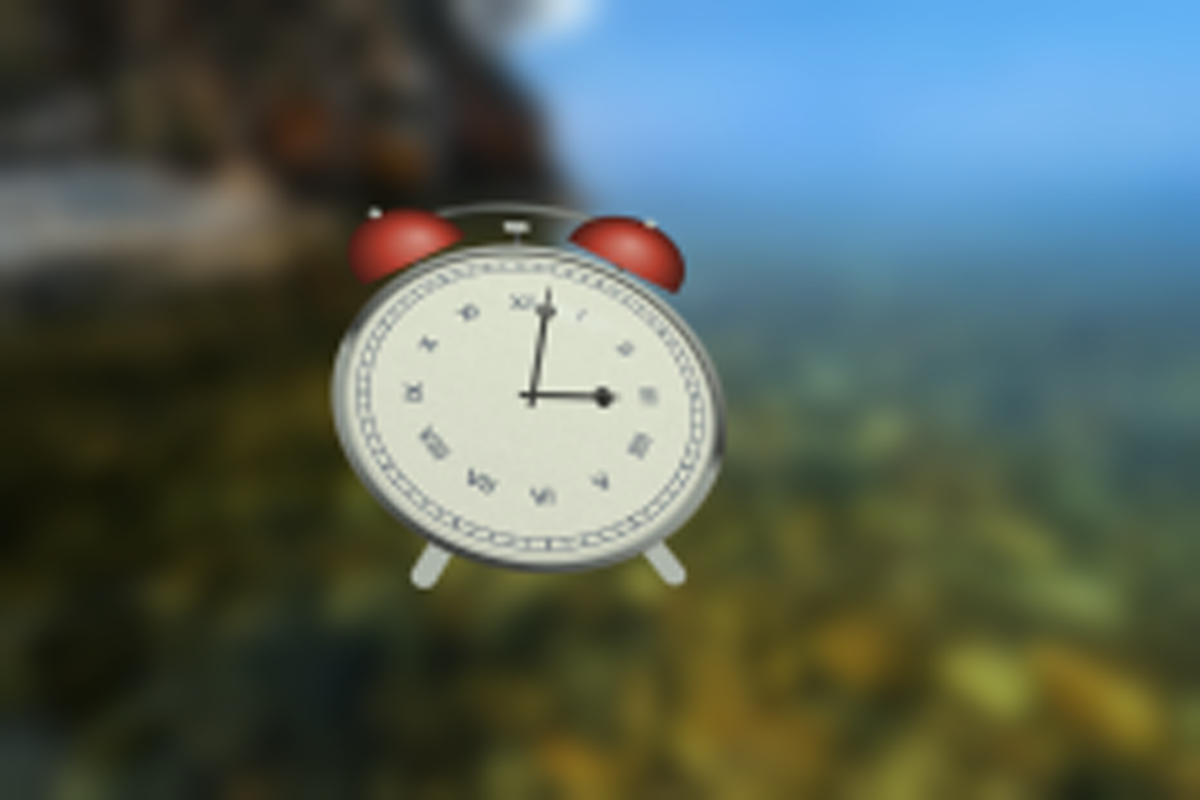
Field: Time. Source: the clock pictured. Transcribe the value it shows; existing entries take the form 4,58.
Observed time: 3,02
